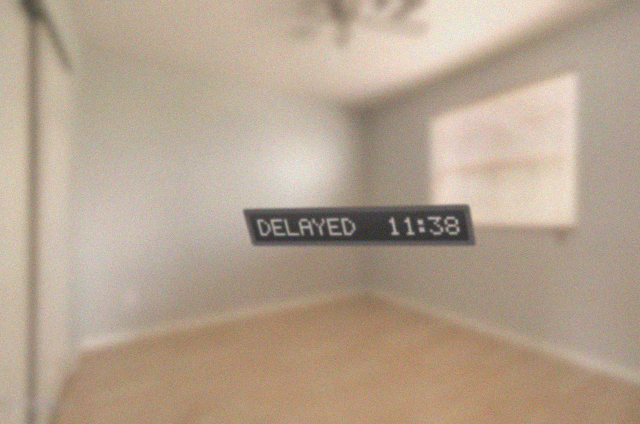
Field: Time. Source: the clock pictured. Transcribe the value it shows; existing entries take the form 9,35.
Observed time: 11,38
